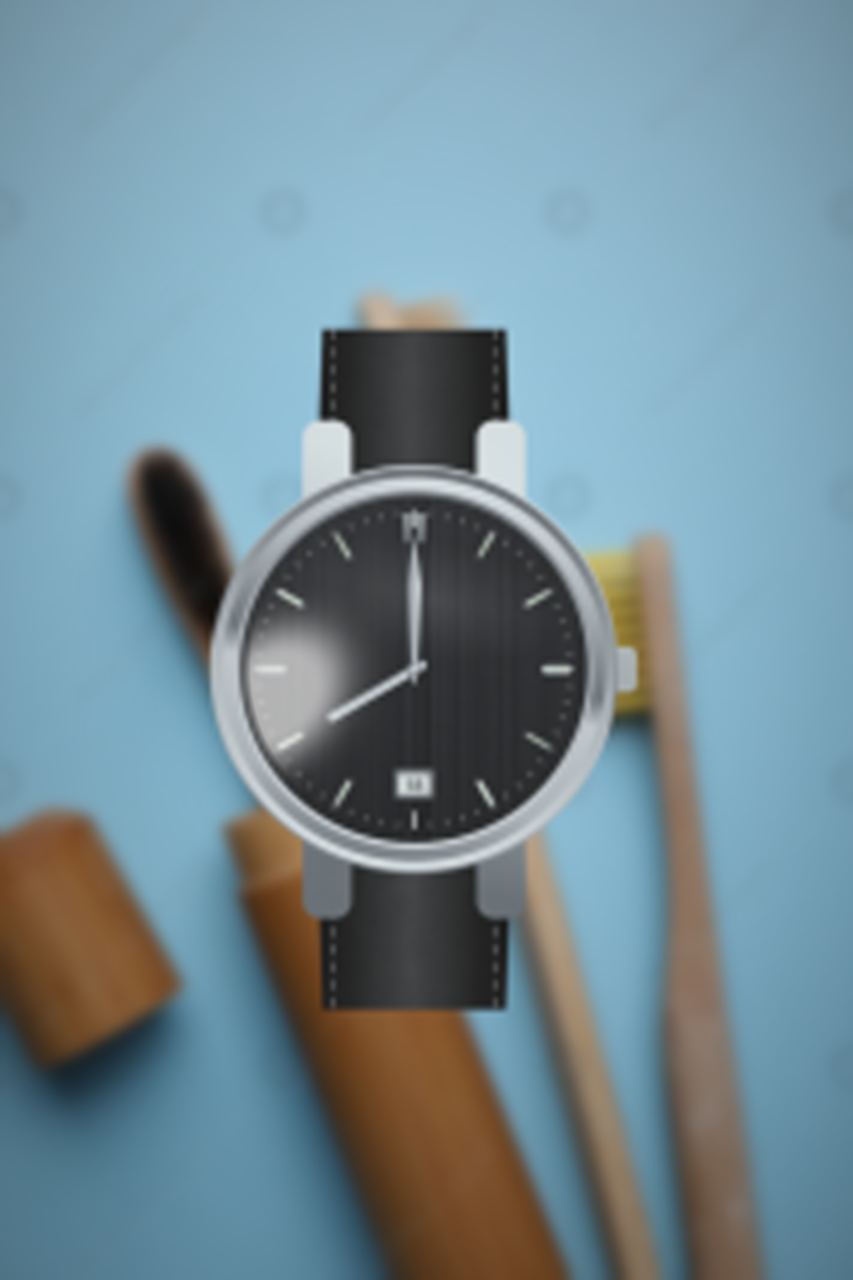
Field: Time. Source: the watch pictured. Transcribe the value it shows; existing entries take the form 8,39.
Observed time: 8,00
